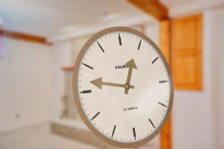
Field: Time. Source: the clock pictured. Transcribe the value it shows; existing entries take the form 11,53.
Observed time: 12,47
